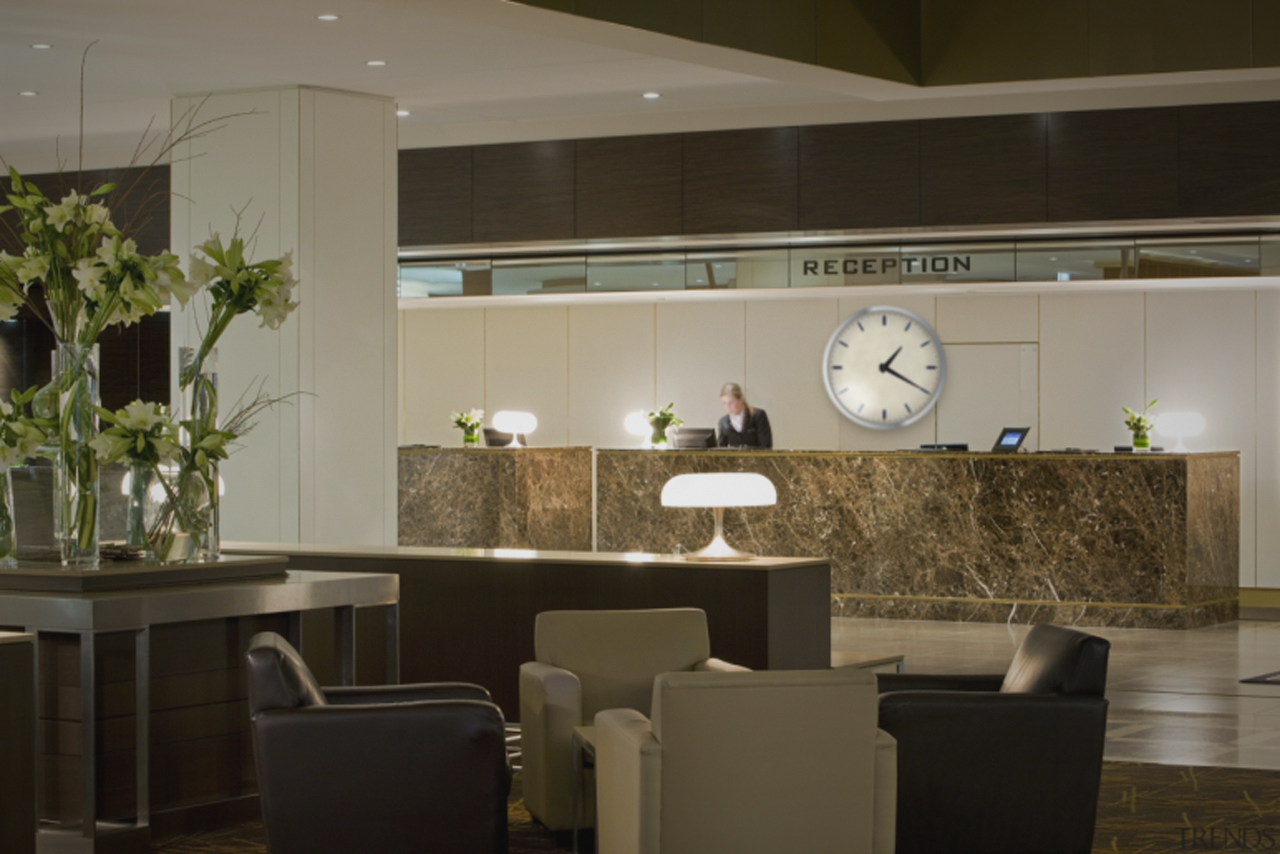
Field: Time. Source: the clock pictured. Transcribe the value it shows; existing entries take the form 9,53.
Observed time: 1,20
